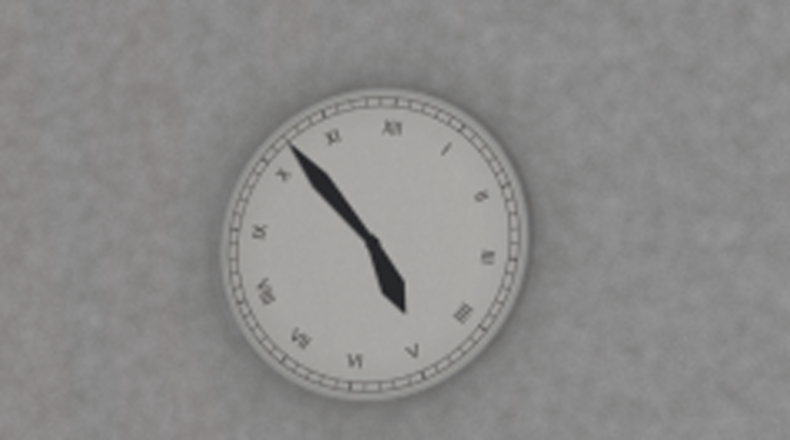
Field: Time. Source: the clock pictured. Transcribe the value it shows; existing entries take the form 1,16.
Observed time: 4,52
